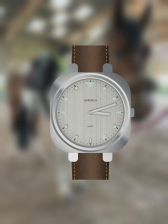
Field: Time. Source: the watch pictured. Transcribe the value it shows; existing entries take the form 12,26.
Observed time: 3,12
